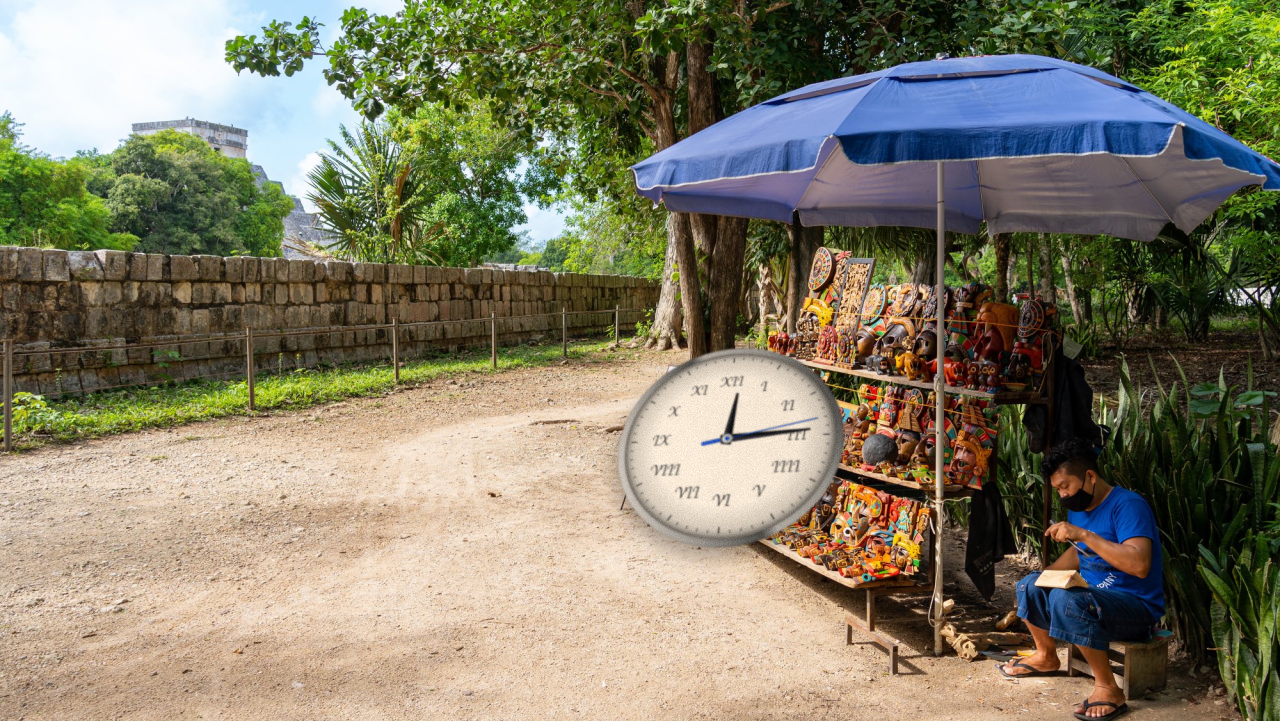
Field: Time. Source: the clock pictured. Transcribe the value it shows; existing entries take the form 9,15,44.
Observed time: 12,14,13
